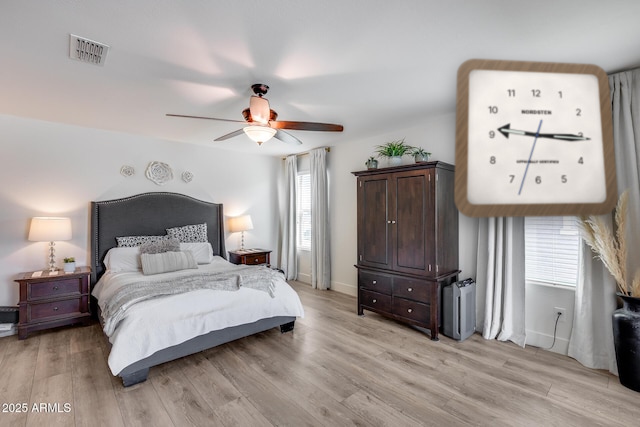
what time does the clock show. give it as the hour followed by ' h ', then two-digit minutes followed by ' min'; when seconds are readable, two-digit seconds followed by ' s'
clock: 9 h 15 min 33 s
